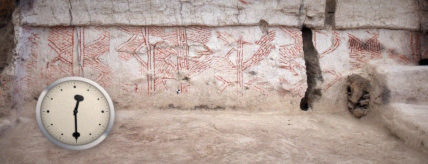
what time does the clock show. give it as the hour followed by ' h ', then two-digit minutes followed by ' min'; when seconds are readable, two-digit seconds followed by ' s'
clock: 12 h 30 min
